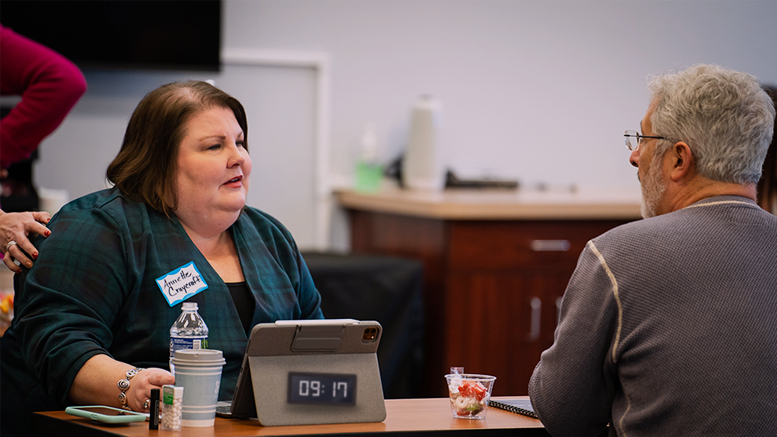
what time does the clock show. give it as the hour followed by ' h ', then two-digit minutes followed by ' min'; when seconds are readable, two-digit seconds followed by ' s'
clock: 9 h 17 min
